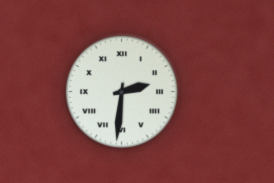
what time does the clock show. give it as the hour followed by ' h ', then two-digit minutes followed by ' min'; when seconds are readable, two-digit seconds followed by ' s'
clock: 2 h 31 min
